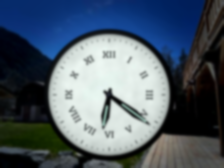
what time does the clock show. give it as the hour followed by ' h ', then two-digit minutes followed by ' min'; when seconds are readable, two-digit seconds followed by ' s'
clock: 6 h 21 min
